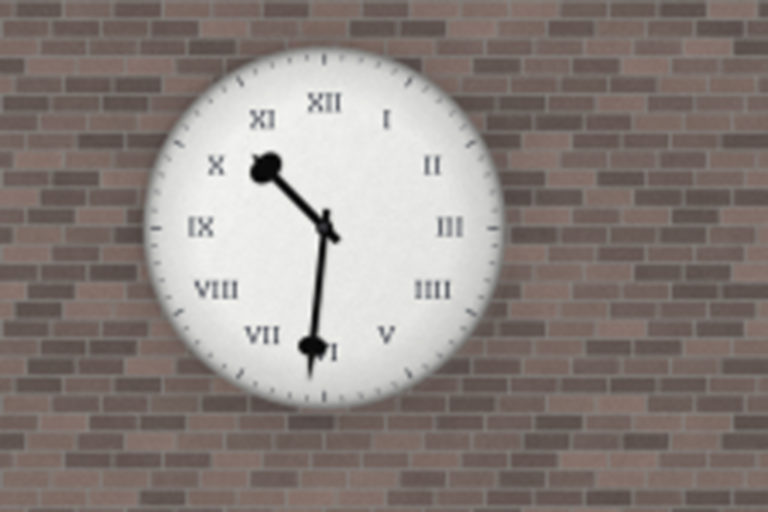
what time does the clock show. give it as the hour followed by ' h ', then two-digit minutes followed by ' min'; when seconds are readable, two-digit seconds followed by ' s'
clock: 10 h 31 min
